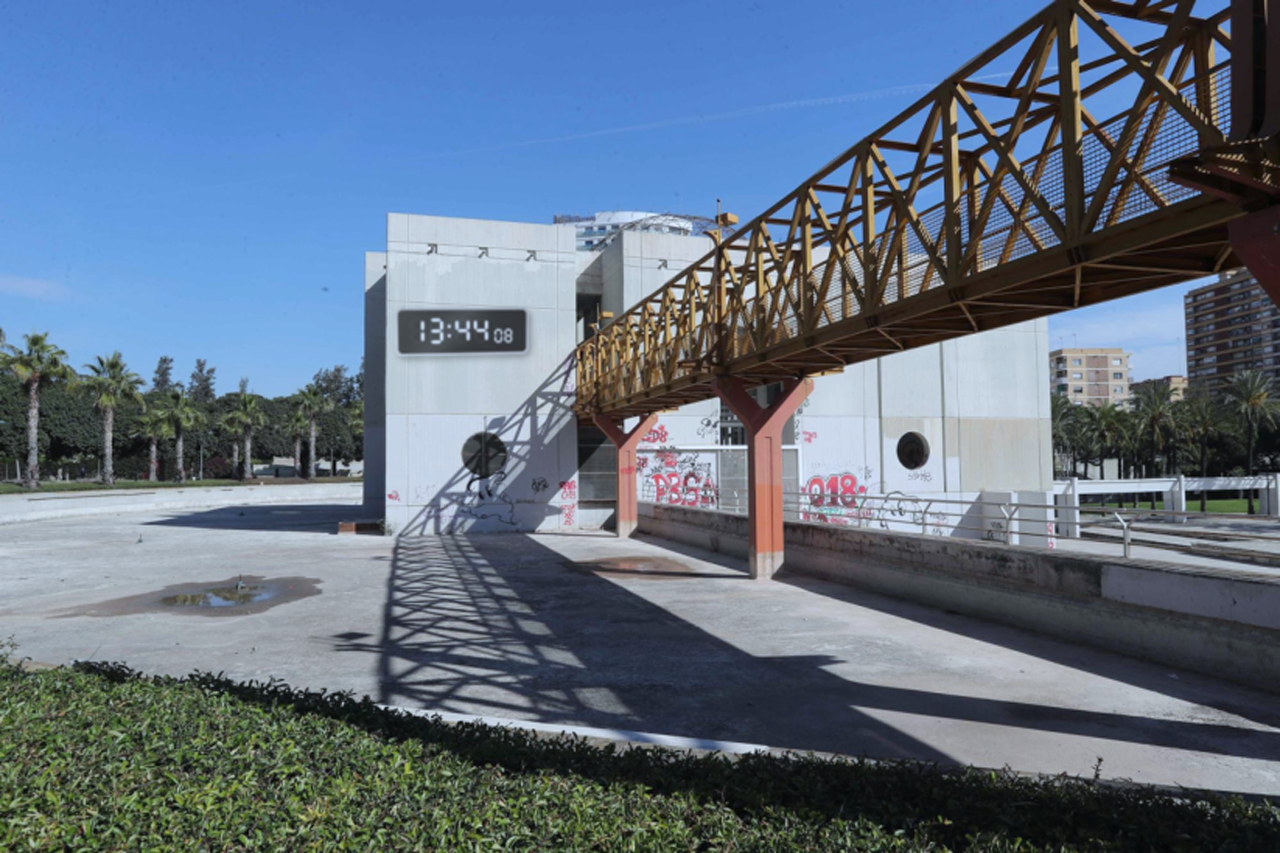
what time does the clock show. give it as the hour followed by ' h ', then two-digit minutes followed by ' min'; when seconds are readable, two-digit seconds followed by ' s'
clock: 13 h 44 min 08 s
